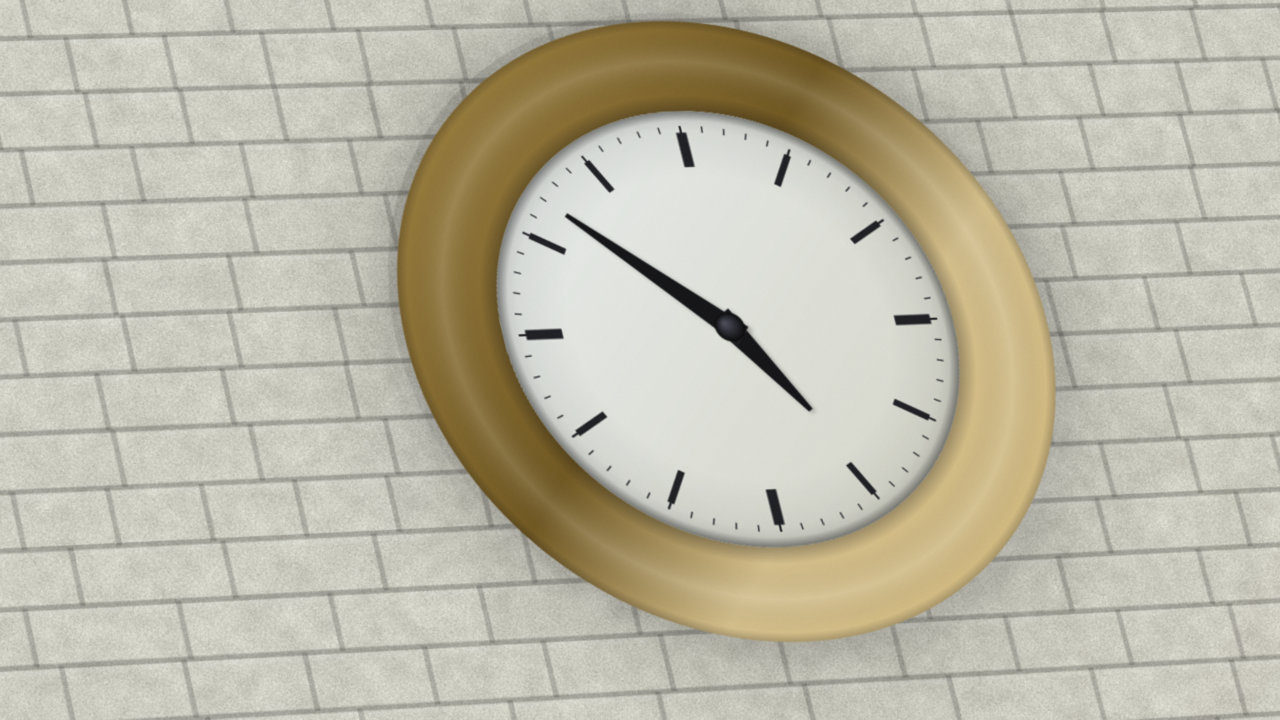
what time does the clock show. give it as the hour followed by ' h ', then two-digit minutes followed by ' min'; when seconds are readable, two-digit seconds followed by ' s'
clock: 4 h 52 min
